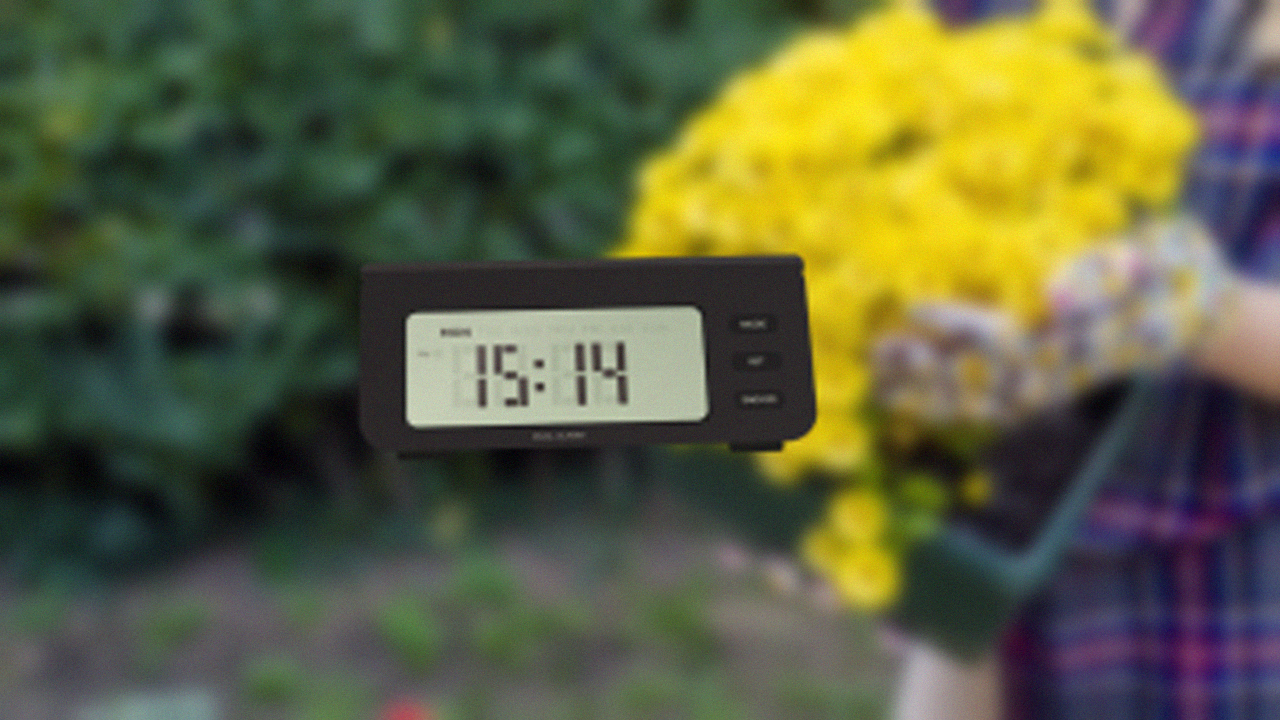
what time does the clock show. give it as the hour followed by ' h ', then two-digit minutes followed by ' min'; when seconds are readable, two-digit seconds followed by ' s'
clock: 15 h 14 min
